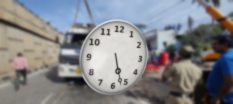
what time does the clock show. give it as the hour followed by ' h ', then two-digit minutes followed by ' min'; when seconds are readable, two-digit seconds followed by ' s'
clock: 5 h 27 min
